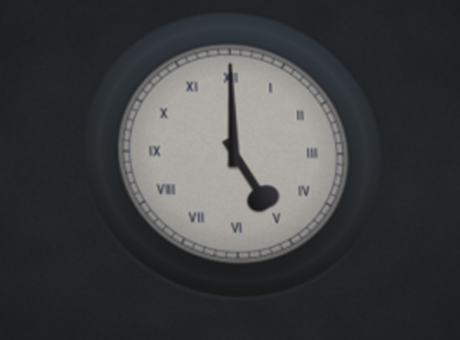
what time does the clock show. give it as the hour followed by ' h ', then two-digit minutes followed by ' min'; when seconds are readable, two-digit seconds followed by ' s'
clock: 5 h 00 min
